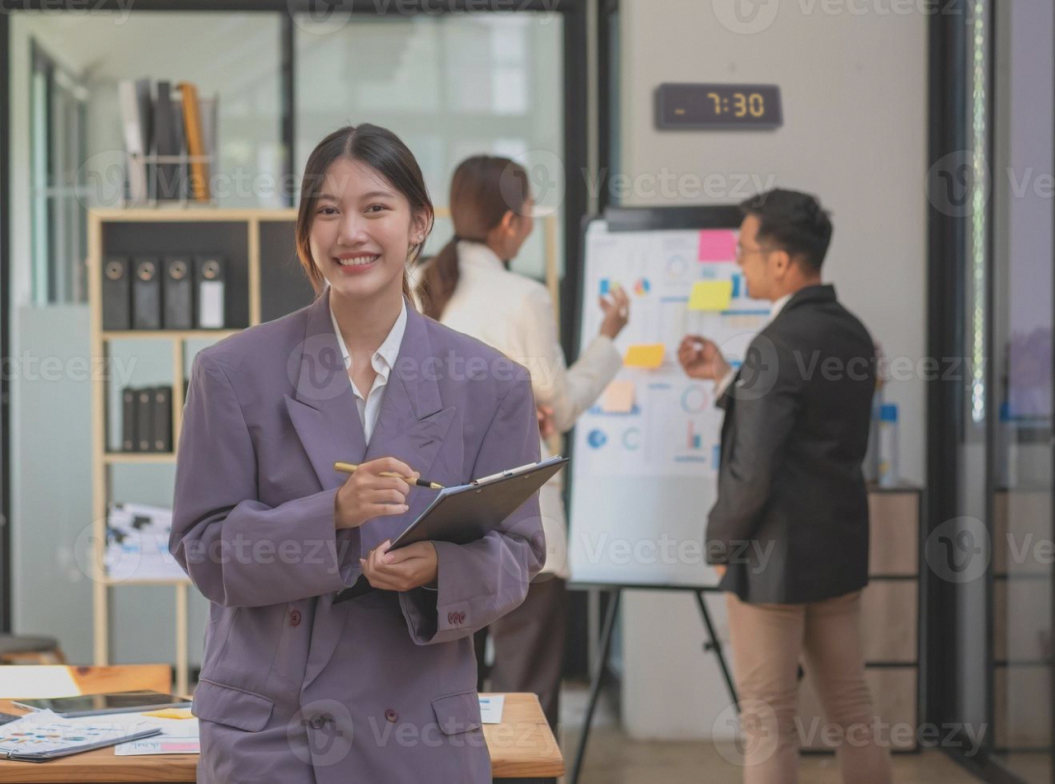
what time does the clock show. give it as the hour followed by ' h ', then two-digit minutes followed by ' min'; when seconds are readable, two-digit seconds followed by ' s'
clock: 7 h 30 min
